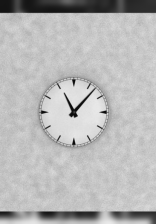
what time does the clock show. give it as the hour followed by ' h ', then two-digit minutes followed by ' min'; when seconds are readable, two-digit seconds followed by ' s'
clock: 11 h 07 min
